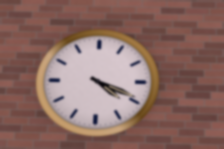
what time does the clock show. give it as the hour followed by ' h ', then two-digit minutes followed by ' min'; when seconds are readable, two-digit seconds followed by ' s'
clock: 4 h 19 min
